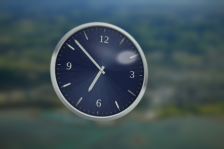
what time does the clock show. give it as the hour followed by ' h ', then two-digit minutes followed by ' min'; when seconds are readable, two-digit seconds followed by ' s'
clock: 6 h 52 min
